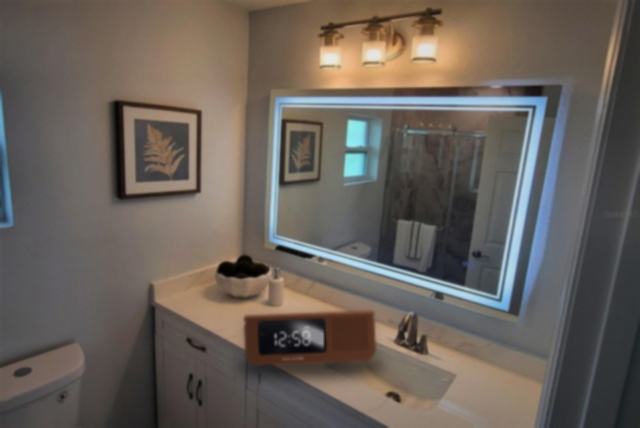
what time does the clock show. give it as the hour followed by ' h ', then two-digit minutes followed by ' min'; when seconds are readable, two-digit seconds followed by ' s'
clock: 12 h 58 min
